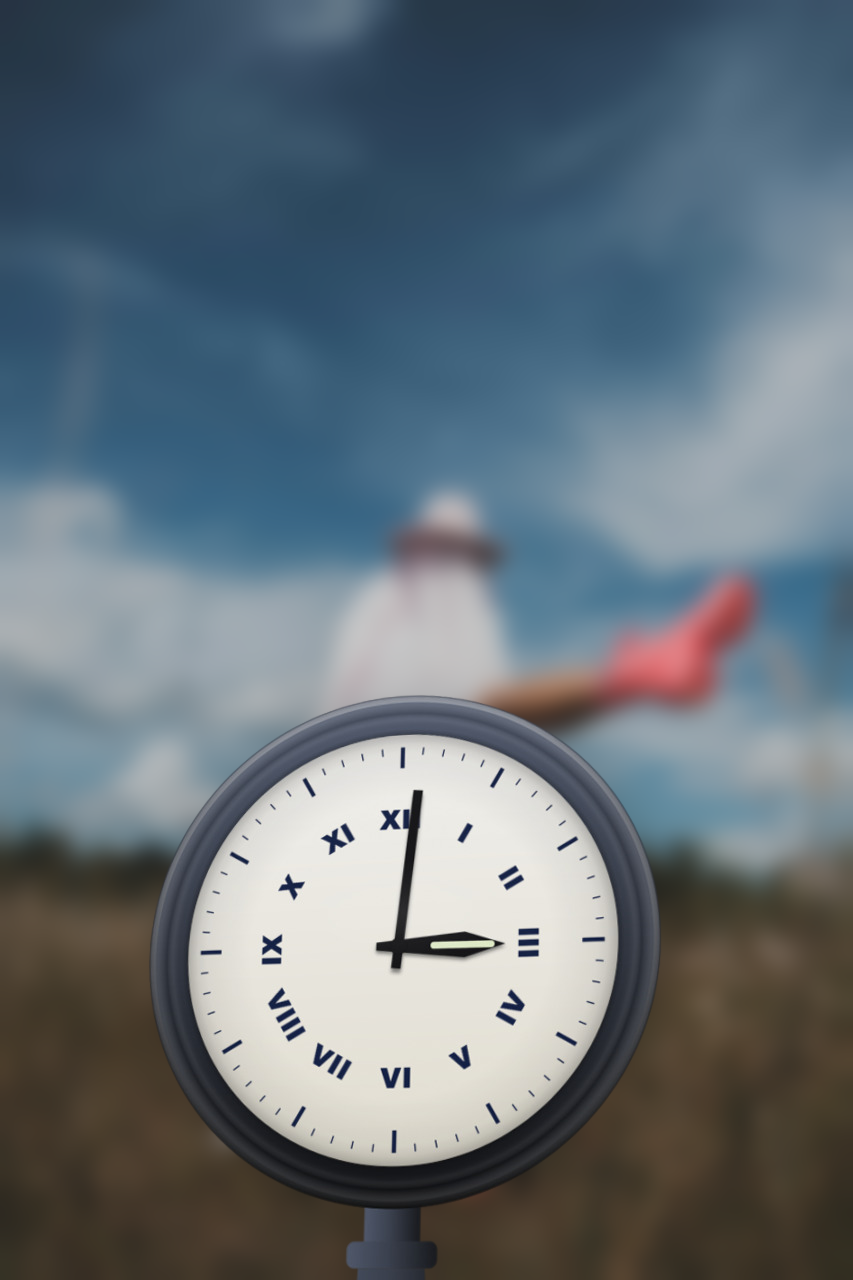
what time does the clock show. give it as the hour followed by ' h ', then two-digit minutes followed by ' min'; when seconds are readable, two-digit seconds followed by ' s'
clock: 3 h 01 min
